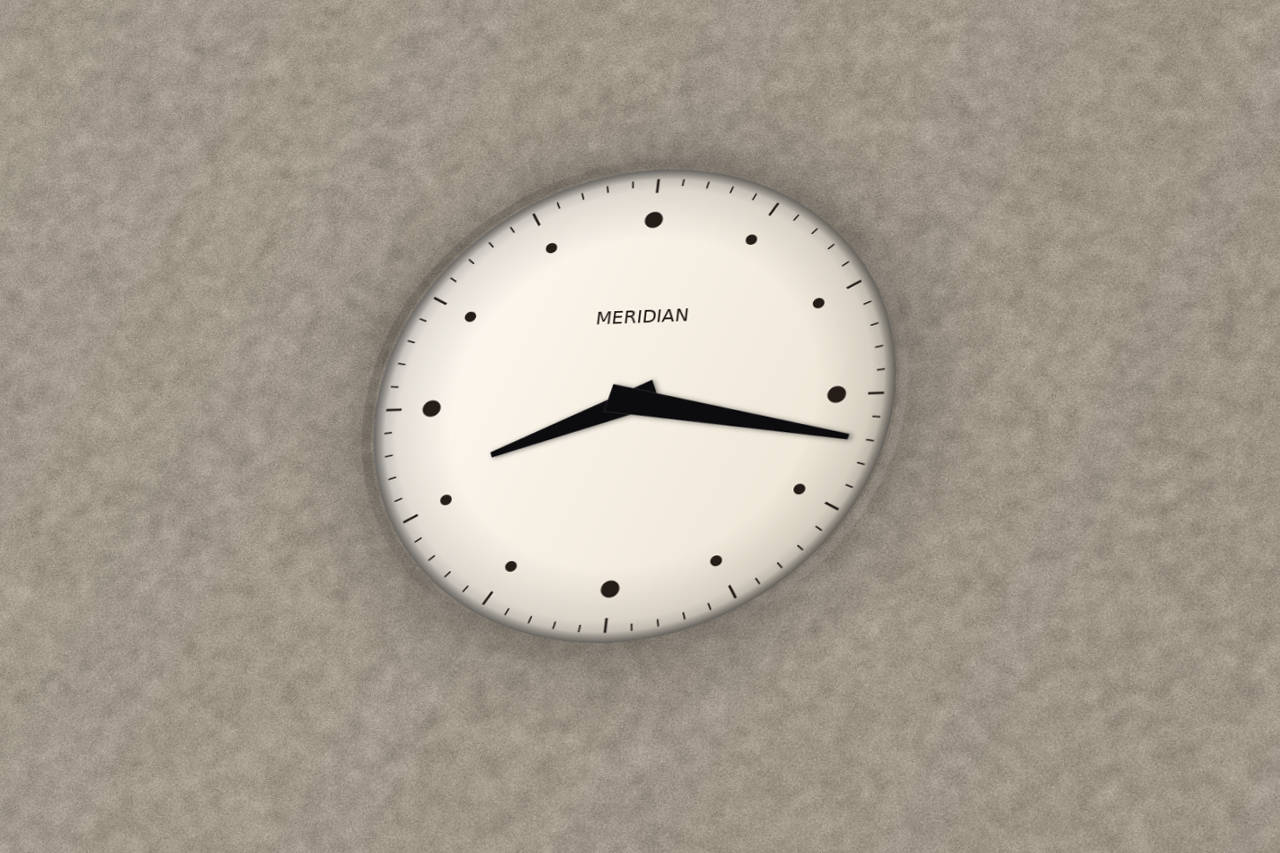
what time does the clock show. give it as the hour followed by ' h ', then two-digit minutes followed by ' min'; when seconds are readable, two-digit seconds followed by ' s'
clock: 8 h 17 min
